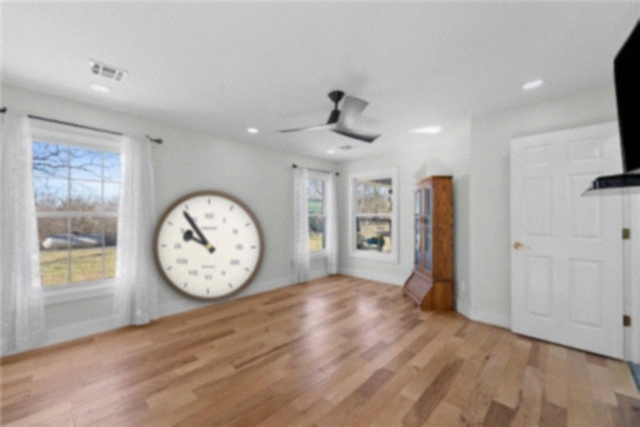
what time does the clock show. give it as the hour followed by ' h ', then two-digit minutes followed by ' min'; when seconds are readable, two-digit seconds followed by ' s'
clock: 9 h 54 min
